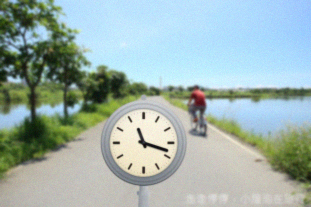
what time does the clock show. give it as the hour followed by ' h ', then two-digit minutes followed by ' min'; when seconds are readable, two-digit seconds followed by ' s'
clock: 11 h 18 min
